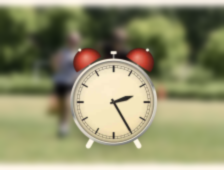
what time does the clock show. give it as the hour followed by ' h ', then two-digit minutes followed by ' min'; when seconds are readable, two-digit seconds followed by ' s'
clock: 2 h 25 min
